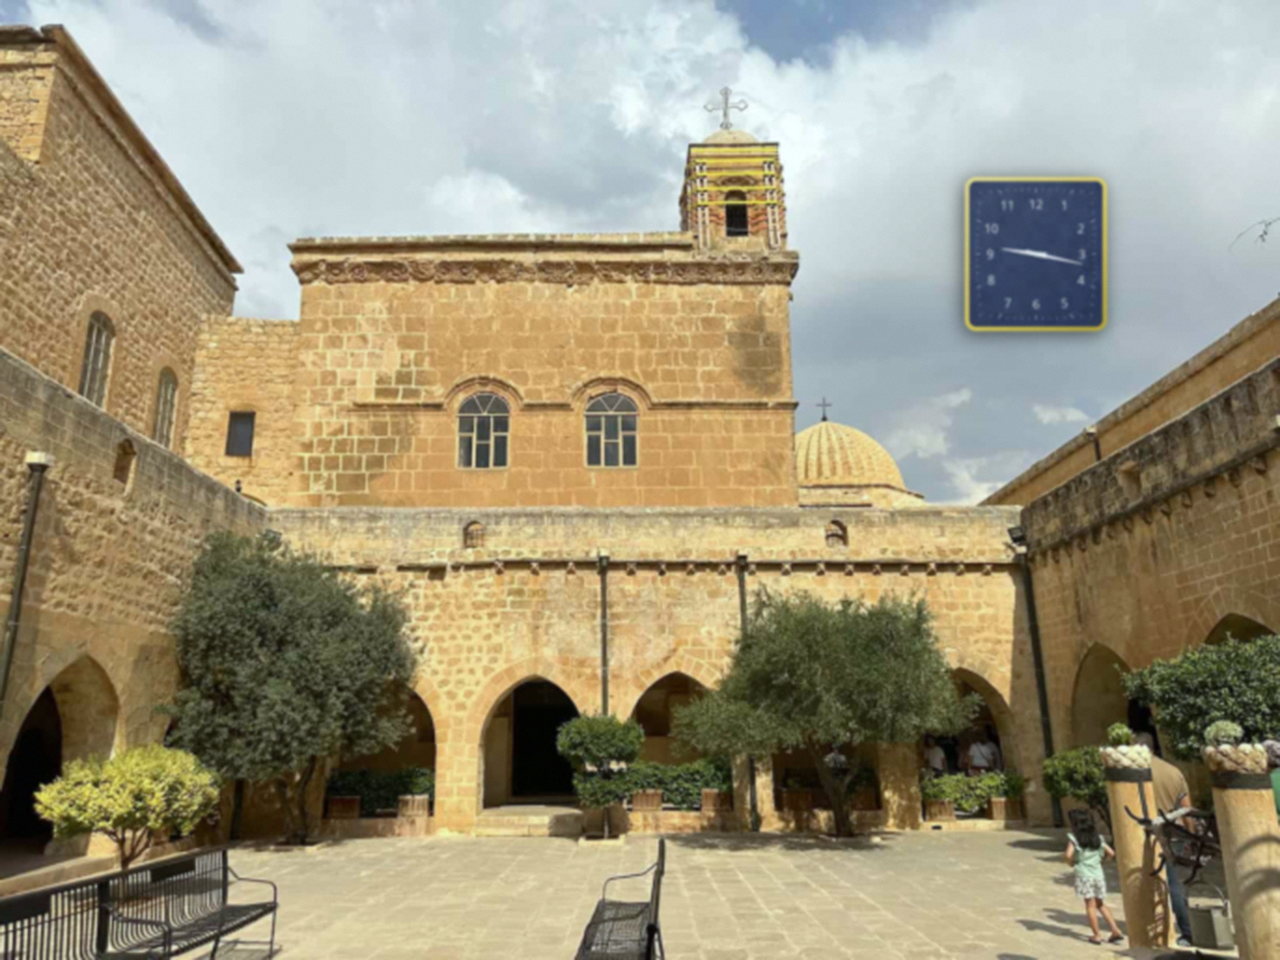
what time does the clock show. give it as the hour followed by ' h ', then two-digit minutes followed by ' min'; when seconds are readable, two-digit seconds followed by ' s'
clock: 9 h 17 min
